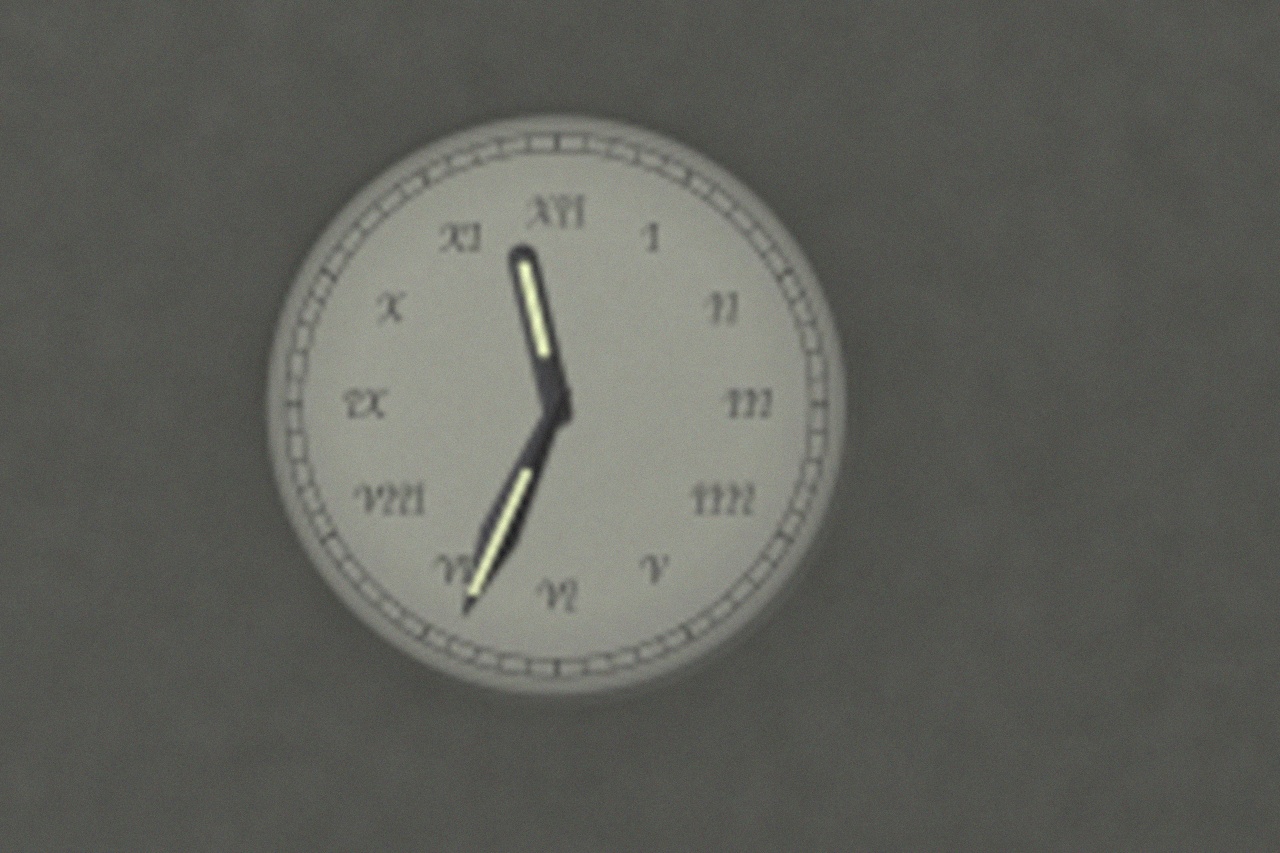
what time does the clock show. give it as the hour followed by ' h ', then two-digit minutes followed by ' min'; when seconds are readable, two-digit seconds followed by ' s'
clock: 11 h 34 min
